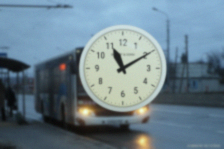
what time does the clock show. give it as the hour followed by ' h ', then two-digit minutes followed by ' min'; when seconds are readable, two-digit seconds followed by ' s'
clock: 11 h 10 min
